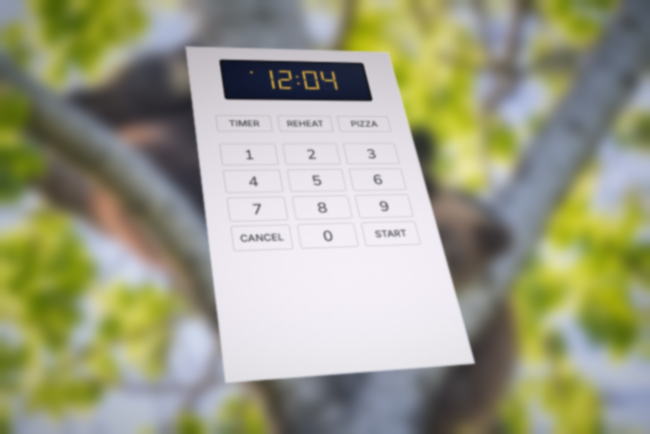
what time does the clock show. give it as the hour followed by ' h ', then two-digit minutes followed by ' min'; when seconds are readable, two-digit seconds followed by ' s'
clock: 12 h 04 min
